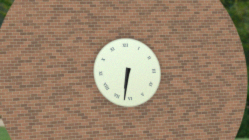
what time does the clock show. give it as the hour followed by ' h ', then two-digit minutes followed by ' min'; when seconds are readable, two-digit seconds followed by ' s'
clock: 6 h 32 min
